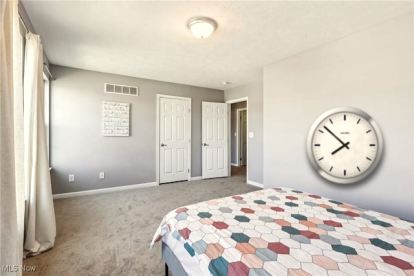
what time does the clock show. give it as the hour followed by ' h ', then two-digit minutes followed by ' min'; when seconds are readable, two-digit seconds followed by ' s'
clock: 7 h 52 min
